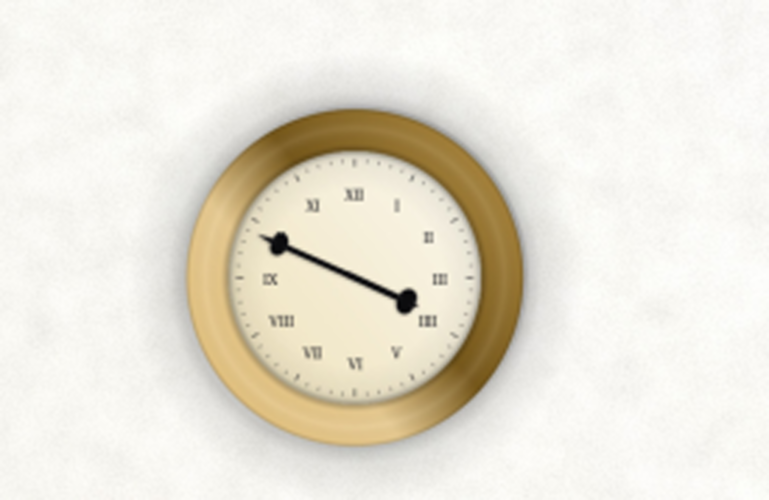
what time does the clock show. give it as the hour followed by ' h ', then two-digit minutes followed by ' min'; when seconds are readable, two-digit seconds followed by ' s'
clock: 3 h 49 min
